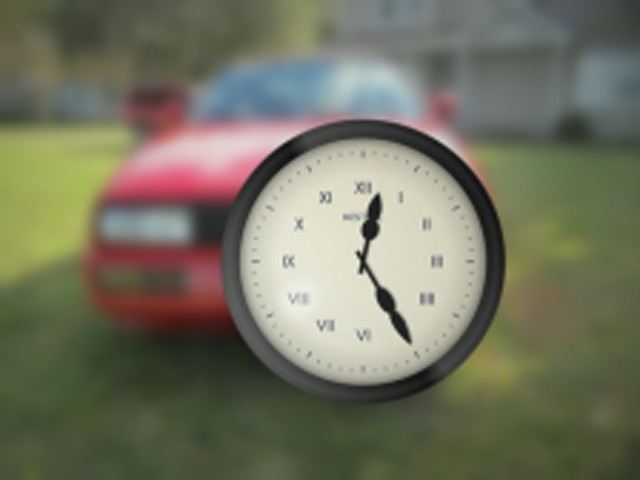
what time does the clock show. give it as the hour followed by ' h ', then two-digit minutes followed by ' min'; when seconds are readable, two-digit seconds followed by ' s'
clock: 12 h 25 min
